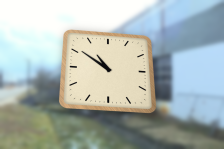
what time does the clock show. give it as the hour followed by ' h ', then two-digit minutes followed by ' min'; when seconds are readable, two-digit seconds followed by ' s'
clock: 10 h 51 min
